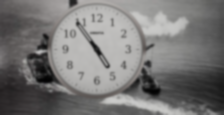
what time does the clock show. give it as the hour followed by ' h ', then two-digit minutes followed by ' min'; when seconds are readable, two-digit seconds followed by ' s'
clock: 4 h 54 min
